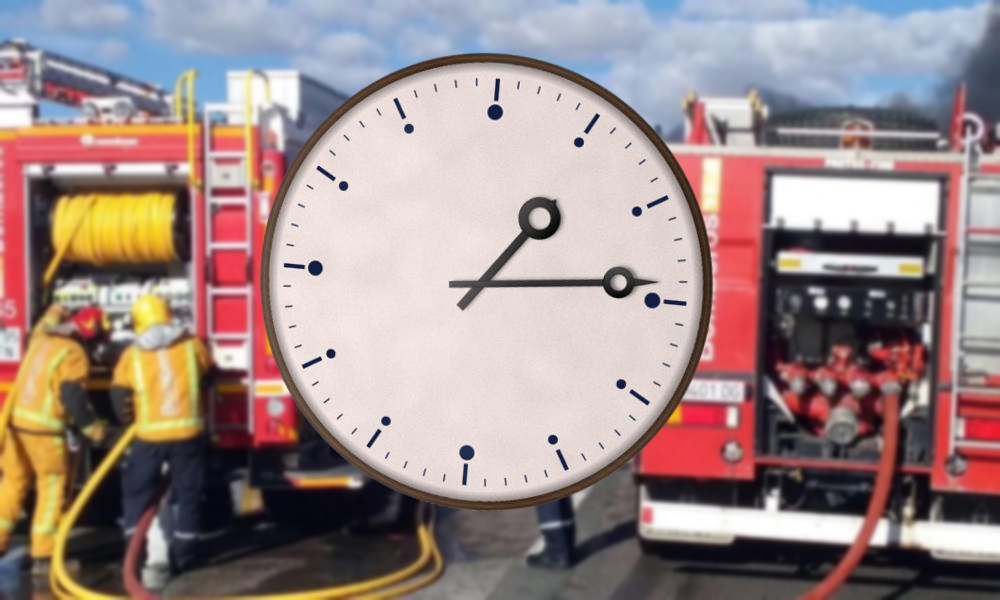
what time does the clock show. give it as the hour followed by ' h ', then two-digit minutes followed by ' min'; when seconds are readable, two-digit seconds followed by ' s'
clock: 1 h 14 min
